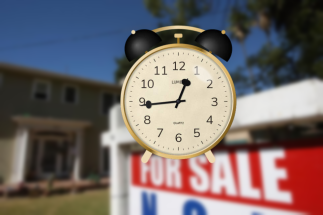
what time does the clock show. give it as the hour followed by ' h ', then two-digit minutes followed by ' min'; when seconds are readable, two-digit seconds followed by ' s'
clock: 12 h 44 min
